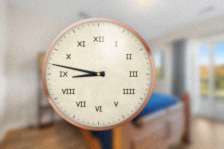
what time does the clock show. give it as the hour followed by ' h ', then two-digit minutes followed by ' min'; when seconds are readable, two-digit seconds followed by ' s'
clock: 8 h 47 min
